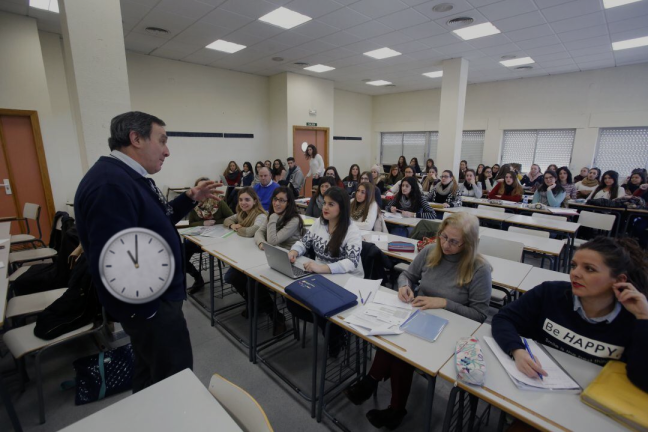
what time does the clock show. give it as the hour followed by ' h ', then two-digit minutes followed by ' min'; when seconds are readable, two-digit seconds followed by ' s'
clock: 11 h 00 min
